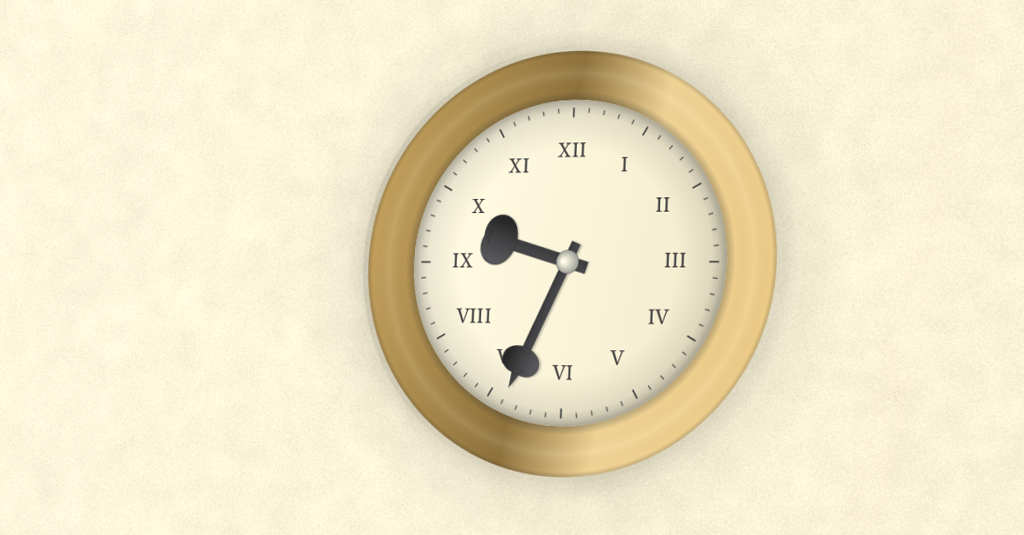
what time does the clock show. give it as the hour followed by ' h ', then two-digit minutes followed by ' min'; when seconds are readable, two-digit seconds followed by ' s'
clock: 9 h 34 min
